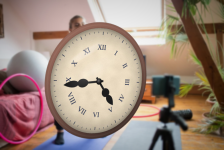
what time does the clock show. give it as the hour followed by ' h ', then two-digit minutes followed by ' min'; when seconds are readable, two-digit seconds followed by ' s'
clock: 4 h 44 min
